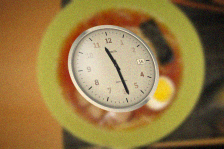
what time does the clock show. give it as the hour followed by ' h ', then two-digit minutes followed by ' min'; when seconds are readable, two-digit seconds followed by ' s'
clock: 11 h 29 min
